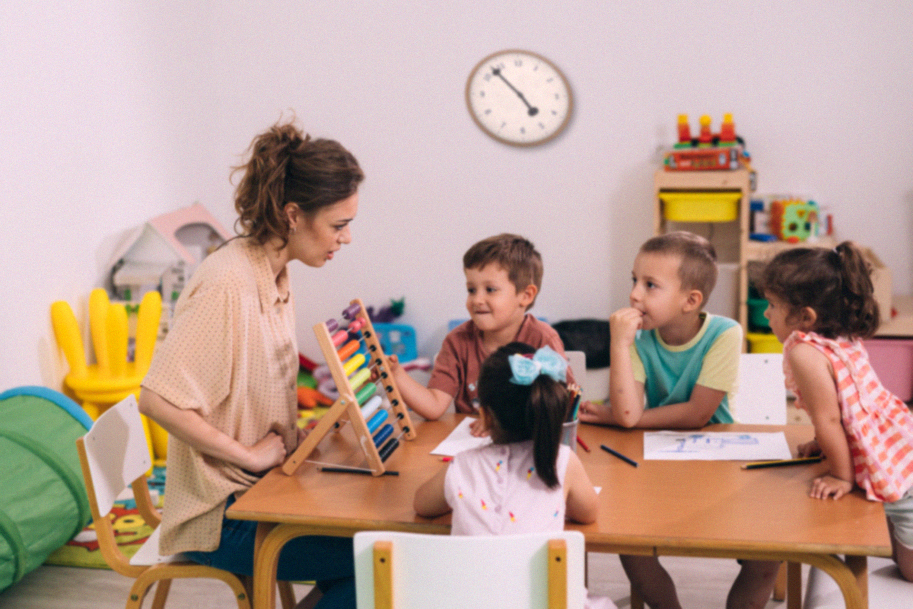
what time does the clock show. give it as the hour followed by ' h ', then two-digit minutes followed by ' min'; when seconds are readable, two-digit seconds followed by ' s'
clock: 4 h 53 min
